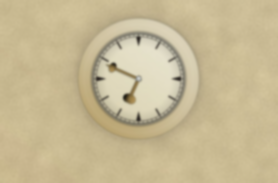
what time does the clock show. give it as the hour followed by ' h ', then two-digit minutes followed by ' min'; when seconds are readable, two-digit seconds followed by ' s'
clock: 6 h 49 min
